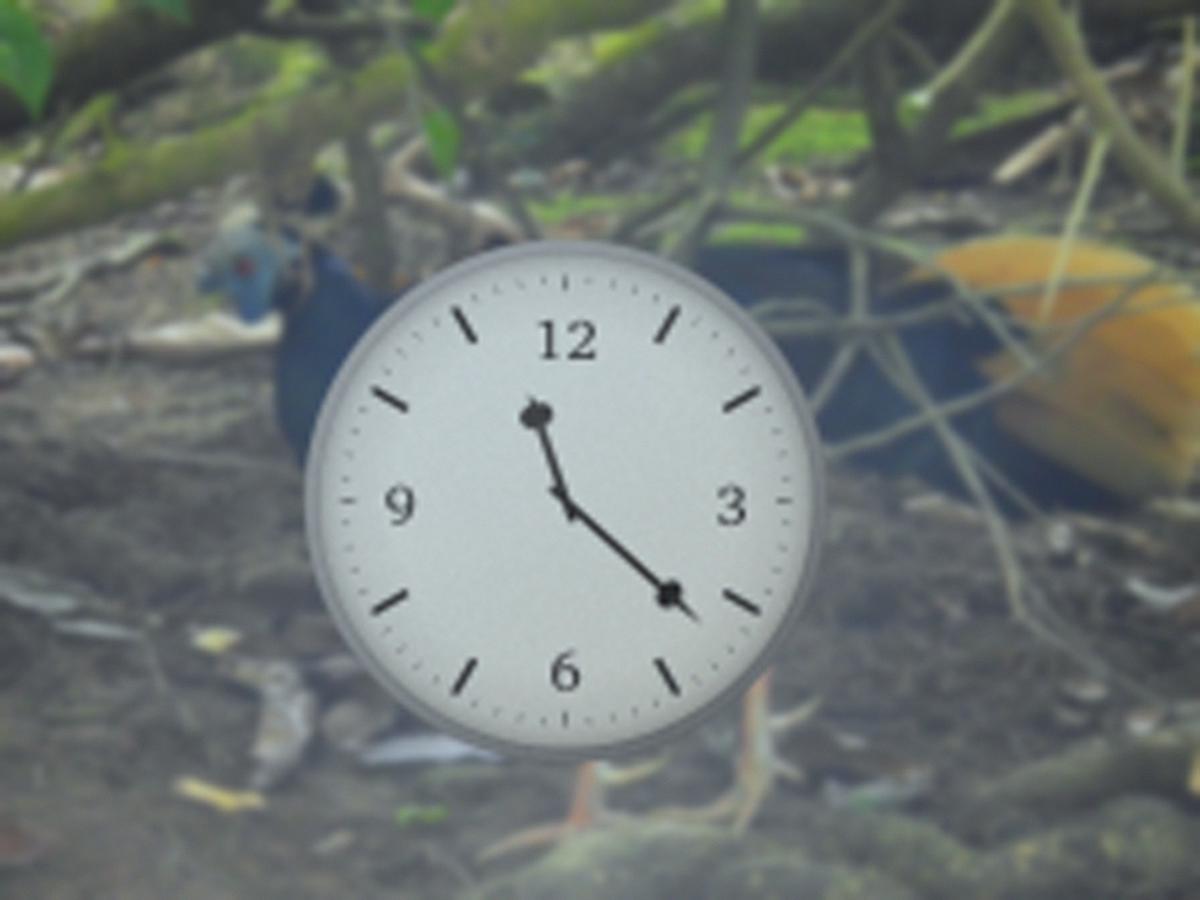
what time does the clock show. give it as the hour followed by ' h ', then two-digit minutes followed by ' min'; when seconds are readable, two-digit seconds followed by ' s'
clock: 11 h 22 min
